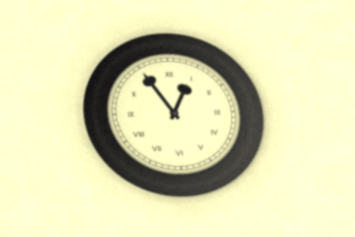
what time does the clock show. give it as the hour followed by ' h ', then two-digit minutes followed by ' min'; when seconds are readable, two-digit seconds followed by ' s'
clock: 12 h 55 min
